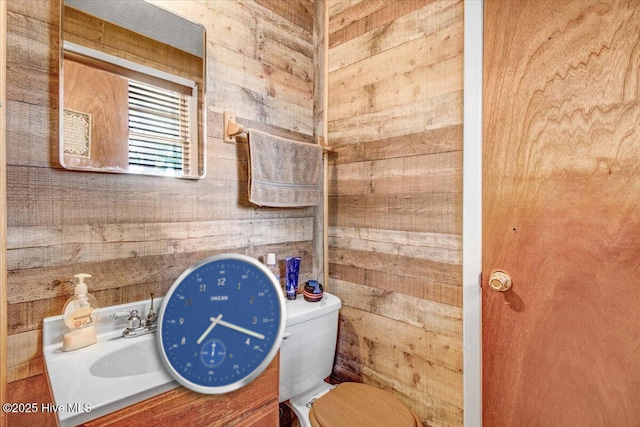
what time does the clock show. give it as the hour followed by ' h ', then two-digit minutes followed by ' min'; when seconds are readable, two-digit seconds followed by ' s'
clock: 7 h 18 min
